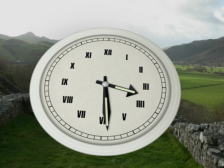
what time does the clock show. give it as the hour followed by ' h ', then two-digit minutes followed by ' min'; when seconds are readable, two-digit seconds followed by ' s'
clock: 3 h 29 min
